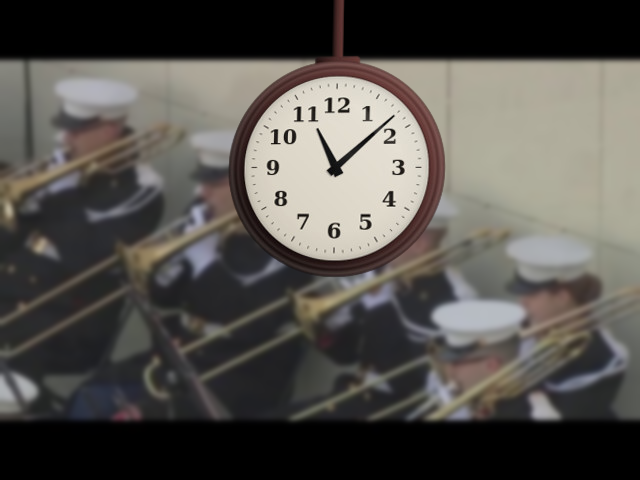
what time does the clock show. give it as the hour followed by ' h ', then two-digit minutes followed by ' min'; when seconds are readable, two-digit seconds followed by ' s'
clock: 11 h 08 min
